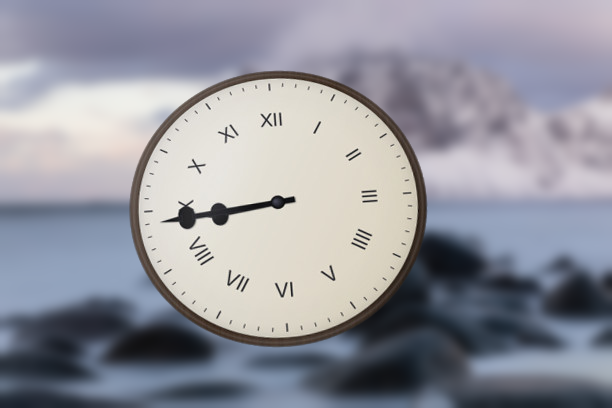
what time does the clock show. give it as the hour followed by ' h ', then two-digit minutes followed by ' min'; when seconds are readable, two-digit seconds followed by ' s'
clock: 8 h 44 min
